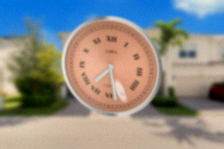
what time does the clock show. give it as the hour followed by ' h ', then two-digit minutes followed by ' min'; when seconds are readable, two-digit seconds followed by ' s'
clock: 7 h 28 min
